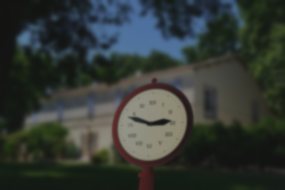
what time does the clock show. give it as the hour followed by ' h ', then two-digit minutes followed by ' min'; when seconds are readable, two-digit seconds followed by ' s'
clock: 2 h 48 min
